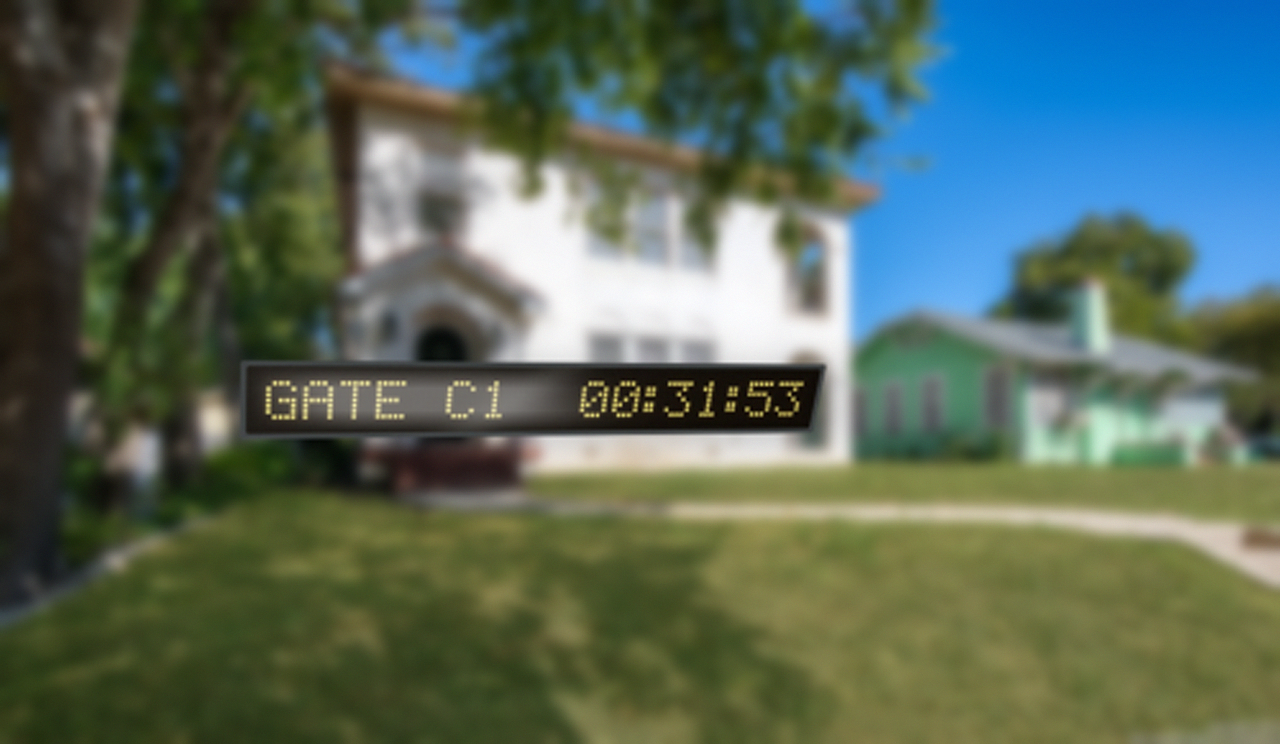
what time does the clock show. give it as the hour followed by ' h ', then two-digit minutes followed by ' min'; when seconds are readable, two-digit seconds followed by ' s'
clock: 0 h 31 min 53 s
